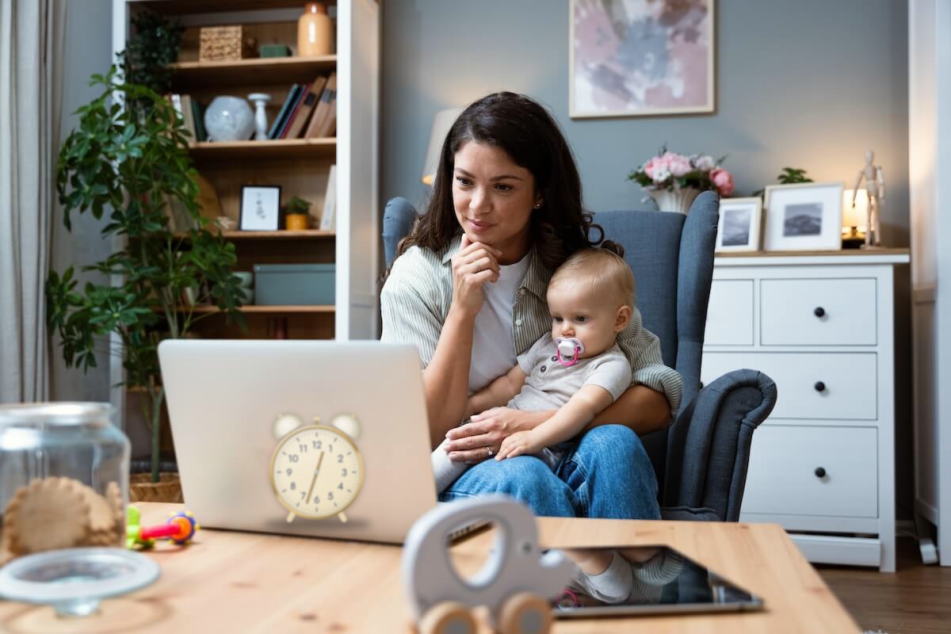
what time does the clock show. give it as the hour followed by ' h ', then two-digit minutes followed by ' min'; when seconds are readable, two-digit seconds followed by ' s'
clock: 12 h 33 min
